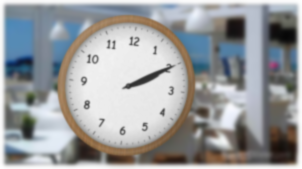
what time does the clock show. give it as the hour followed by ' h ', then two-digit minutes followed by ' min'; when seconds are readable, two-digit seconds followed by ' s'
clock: 2 h 10 min
